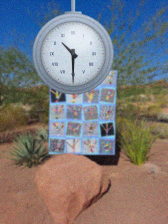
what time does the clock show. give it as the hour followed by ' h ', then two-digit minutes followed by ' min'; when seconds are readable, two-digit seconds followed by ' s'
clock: 10 h 30 min
